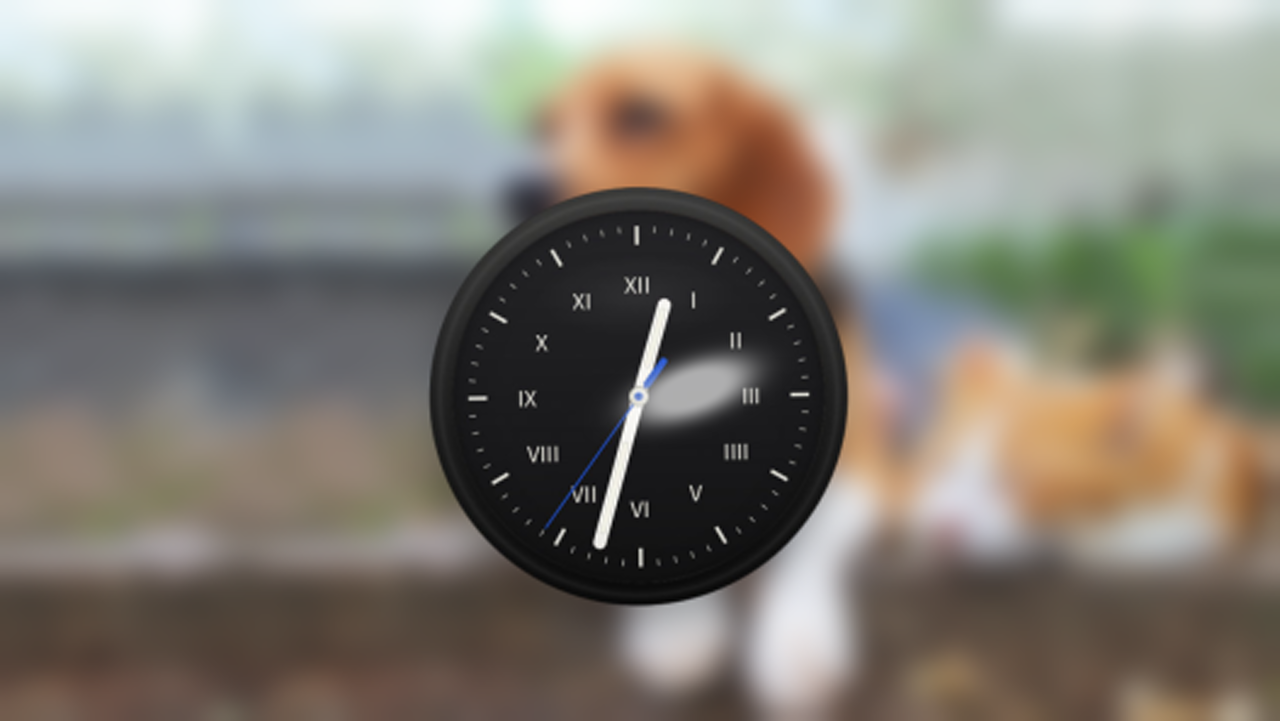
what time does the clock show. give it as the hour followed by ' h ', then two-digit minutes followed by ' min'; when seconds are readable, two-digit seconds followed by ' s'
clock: 12 h 32 min 36 s
